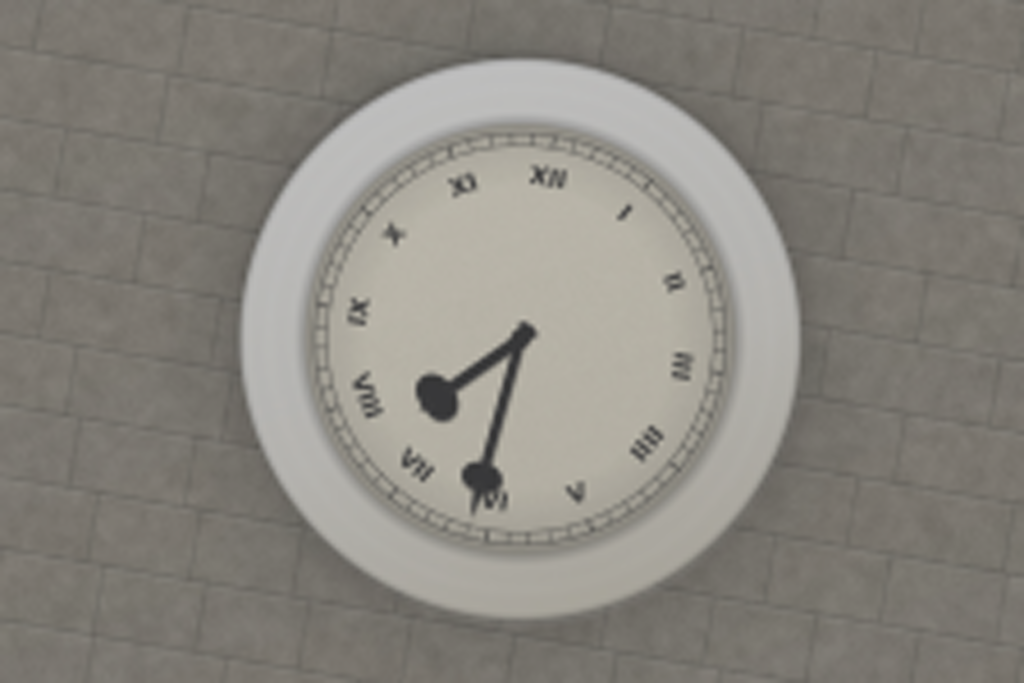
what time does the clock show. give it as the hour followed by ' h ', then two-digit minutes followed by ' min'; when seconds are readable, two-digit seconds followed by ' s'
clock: 7 h 31 min
